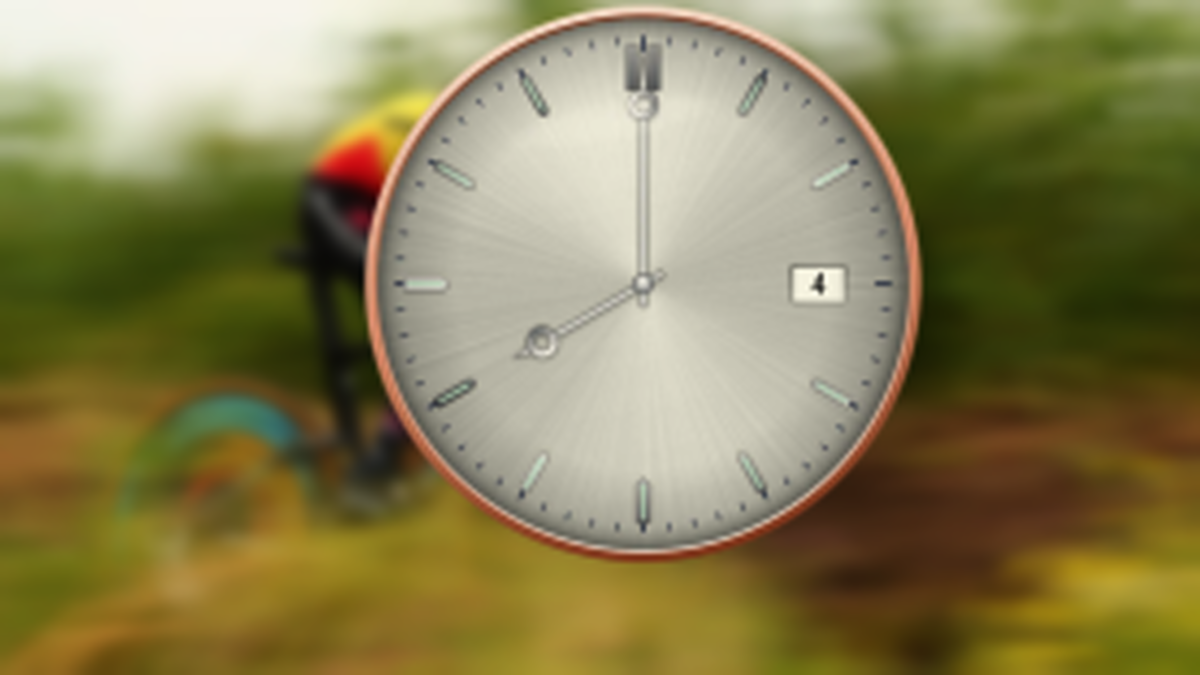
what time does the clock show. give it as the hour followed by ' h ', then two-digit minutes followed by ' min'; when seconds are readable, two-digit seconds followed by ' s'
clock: 8 h 00 min
